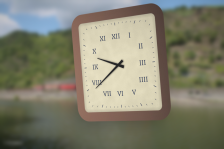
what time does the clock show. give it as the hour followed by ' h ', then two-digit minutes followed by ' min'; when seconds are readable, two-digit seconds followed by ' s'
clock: 9 h 39 min
